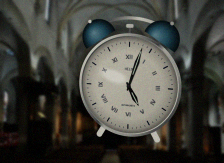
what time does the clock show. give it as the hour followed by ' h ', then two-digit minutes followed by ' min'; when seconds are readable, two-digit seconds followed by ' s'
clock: 5 h 03 min
